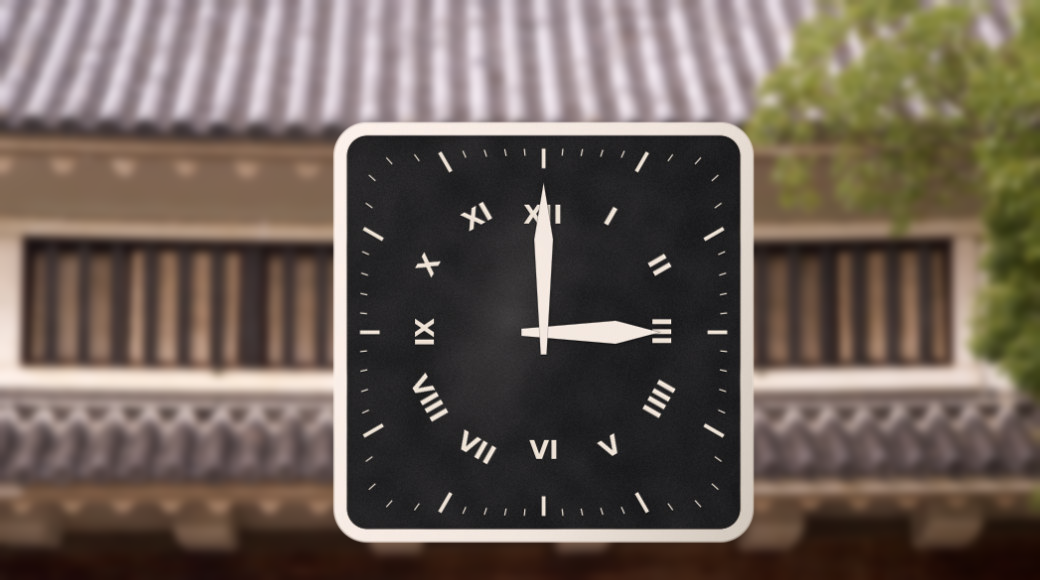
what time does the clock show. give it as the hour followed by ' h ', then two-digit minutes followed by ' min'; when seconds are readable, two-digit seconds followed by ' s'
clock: 3 h 00 min
